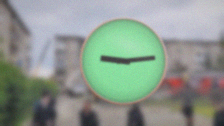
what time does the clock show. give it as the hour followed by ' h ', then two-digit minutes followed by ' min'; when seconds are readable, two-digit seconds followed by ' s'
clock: 9 h 14 min
